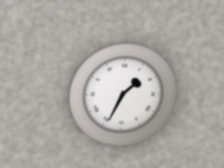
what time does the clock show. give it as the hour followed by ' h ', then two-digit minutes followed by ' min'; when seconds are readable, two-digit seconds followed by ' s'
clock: 1 h 34 min
